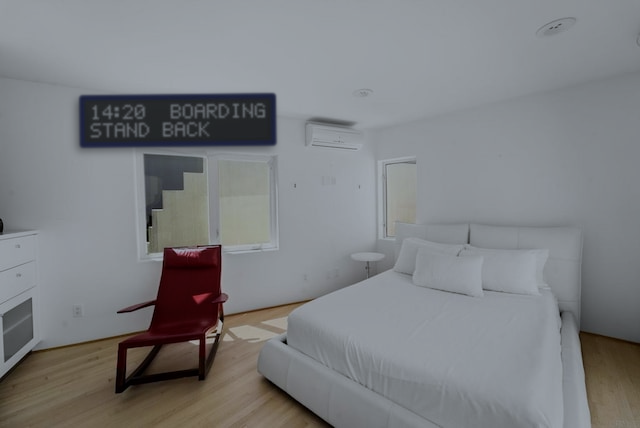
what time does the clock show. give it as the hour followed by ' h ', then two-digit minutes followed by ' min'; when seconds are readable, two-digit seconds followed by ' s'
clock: 14 h 20 min
